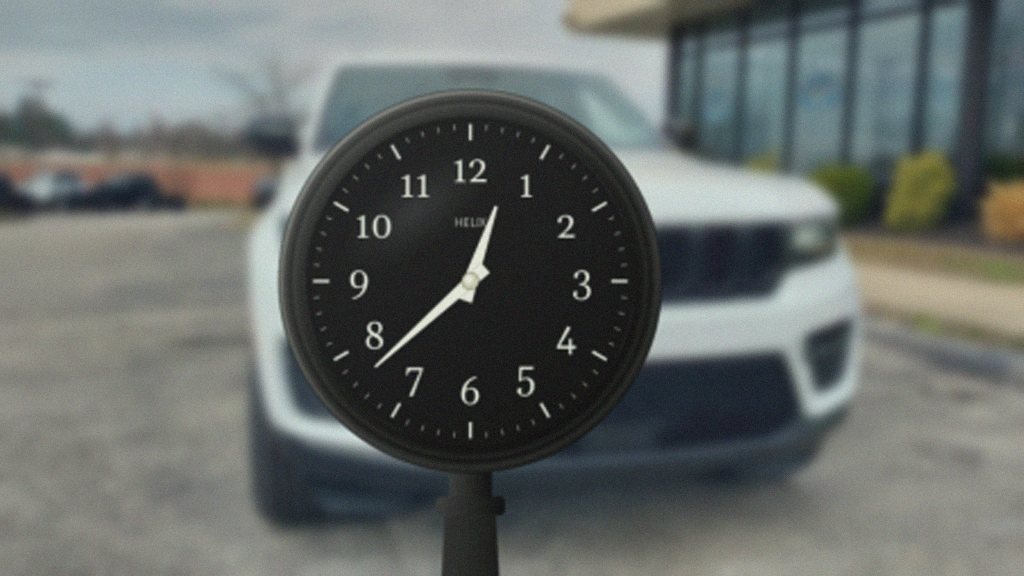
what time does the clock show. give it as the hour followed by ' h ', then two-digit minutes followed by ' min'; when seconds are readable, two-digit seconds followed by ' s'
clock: 12 h 38 min
